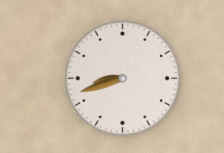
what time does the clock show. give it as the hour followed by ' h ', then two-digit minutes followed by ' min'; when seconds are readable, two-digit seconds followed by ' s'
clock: 8 h 42 min
